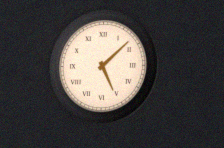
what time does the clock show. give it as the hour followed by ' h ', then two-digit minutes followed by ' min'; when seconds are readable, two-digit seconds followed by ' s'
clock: 5 h 08 min
